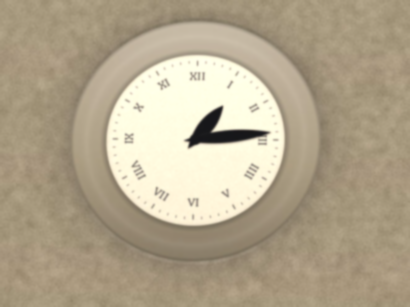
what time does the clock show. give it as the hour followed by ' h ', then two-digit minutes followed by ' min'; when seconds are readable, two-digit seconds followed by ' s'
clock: 1 h 14 min
